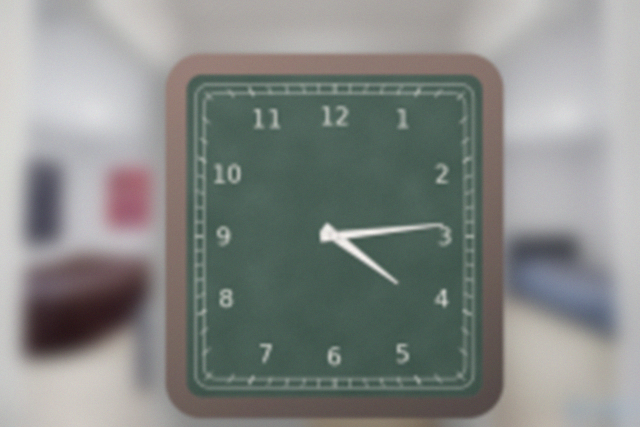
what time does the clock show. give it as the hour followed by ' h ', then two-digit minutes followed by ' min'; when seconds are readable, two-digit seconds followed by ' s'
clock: 4 h 14 min
